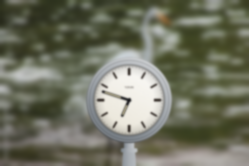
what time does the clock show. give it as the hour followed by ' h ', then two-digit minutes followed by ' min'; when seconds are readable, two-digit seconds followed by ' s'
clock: 6 h 48 min
